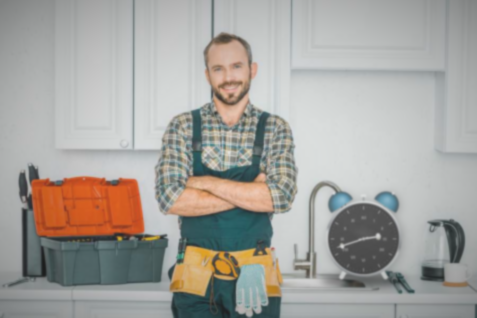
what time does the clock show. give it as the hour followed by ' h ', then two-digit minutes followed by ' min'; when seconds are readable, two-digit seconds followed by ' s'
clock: 2 h 42 min
